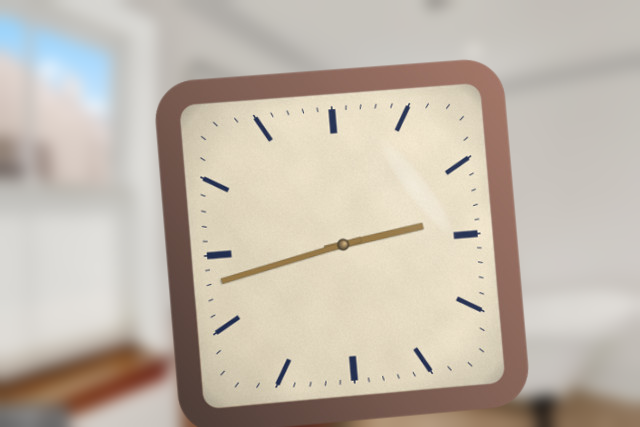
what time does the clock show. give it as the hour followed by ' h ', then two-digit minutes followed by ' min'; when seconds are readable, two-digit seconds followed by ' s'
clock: 2 h 43 min
